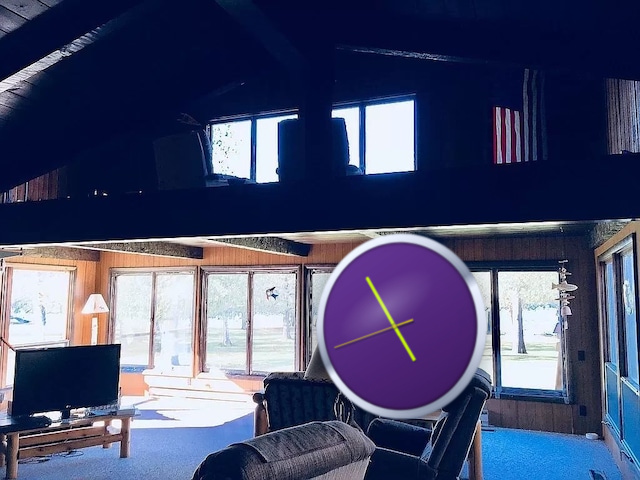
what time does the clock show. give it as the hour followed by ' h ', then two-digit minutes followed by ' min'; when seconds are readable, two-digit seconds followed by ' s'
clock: 4 h 54 min 42 s
